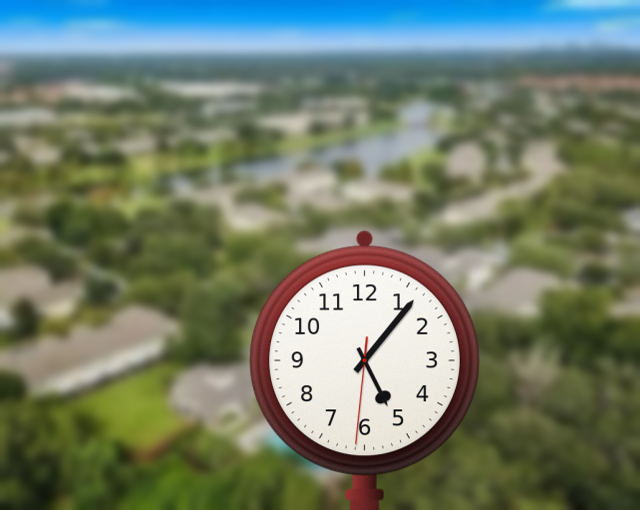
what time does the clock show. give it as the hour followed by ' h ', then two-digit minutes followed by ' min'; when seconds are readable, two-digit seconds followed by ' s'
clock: 5 h 06 min 31 s
